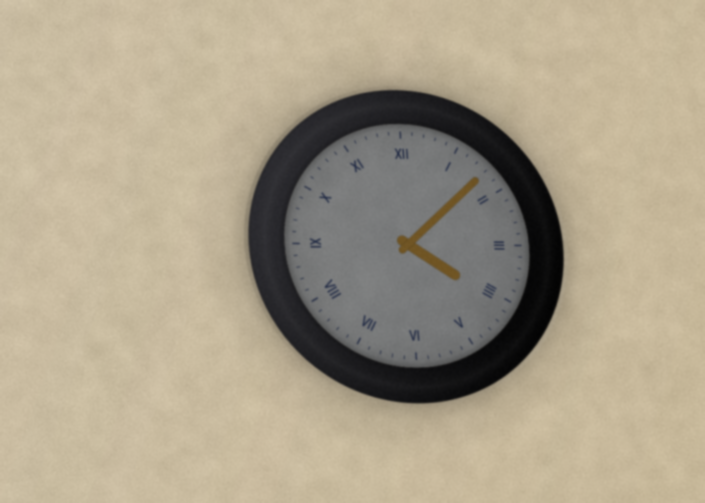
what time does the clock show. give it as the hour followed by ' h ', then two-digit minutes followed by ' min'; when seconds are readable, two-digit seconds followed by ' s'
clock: 4 h 08 min
